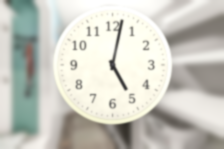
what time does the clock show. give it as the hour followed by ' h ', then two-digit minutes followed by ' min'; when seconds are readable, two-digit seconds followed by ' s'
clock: 5 h 02 min
